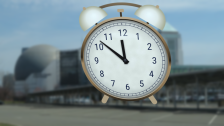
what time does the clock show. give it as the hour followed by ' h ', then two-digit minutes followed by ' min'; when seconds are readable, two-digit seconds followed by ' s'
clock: 11 h 52 min
